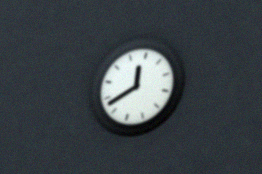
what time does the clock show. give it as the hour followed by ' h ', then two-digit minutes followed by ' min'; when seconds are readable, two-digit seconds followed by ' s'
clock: 11 h 38 min
